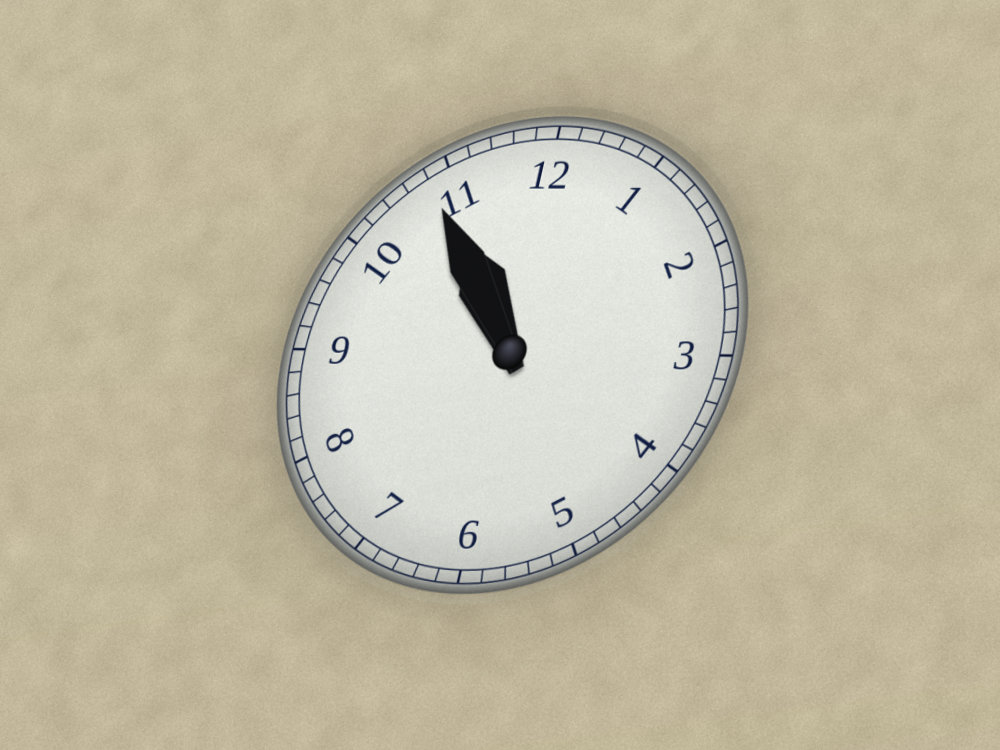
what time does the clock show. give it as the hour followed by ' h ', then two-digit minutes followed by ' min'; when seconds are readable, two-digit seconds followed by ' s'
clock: 10 h 54 min
